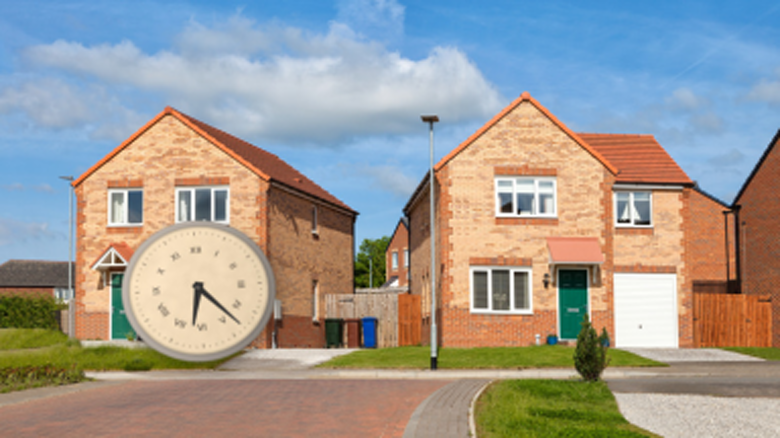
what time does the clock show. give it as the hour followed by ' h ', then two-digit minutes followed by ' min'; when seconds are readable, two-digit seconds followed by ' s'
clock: 6 h 23 min
